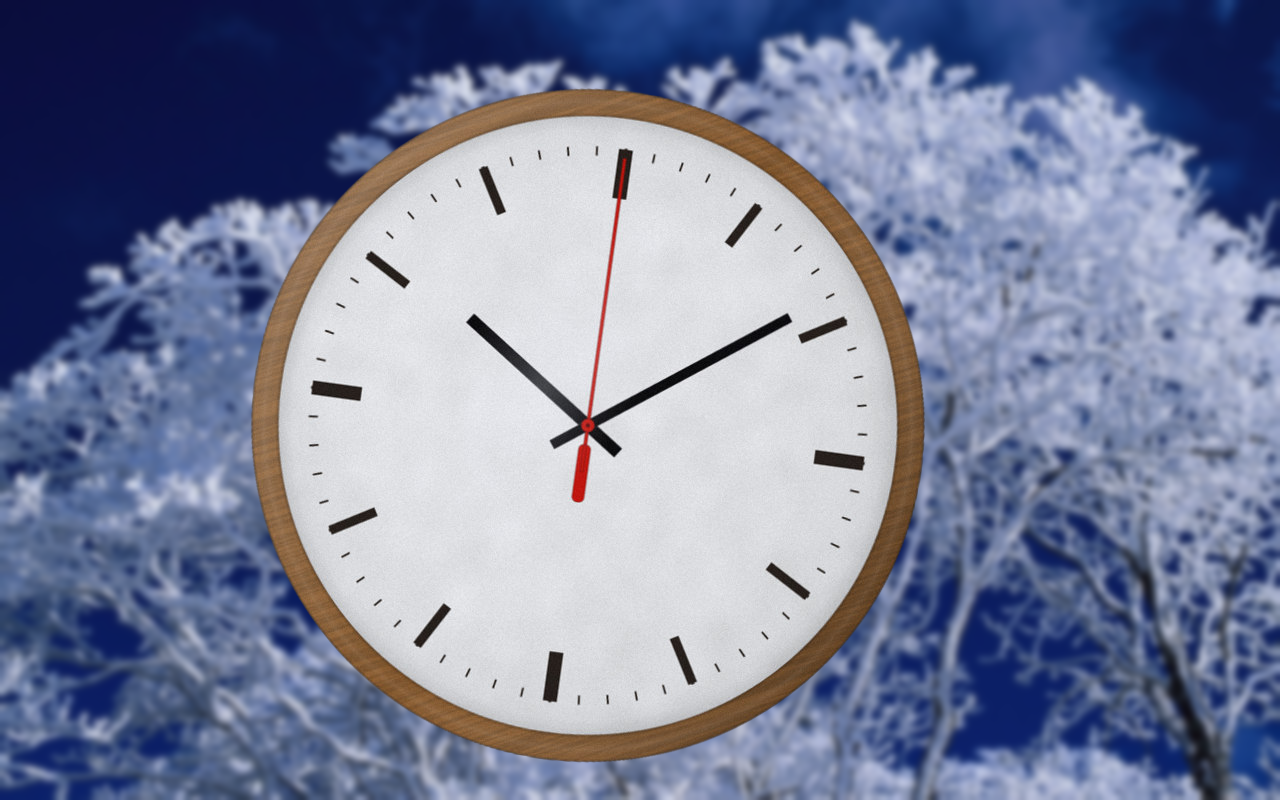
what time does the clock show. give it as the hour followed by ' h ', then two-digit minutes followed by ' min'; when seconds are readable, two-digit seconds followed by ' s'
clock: 10 h 09 min 00 s
